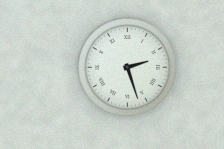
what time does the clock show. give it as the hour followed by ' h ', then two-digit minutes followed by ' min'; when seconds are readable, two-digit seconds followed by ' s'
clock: 2 h 27 min
